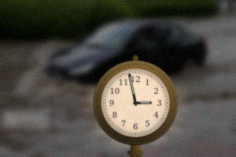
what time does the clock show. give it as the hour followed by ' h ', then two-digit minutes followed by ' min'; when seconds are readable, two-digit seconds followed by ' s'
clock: 2 h 58 min
